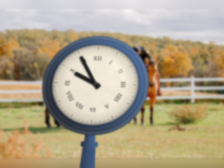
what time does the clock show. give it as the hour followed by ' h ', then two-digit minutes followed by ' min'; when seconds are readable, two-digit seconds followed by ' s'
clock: 9 h 55 min
